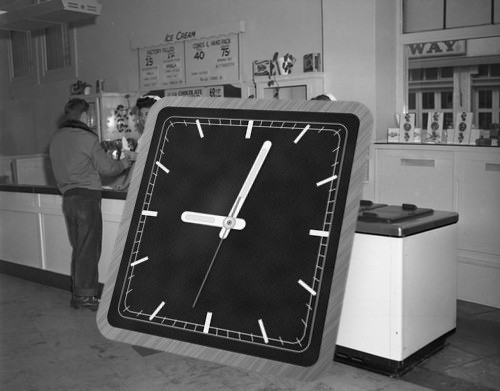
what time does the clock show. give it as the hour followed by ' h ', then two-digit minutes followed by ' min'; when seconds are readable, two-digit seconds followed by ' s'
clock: 9 h 02 min 32 s
